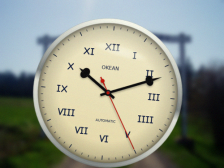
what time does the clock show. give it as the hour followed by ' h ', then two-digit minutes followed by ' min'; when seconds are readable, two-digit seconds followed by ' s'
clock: 10 h 11 min 25 s
